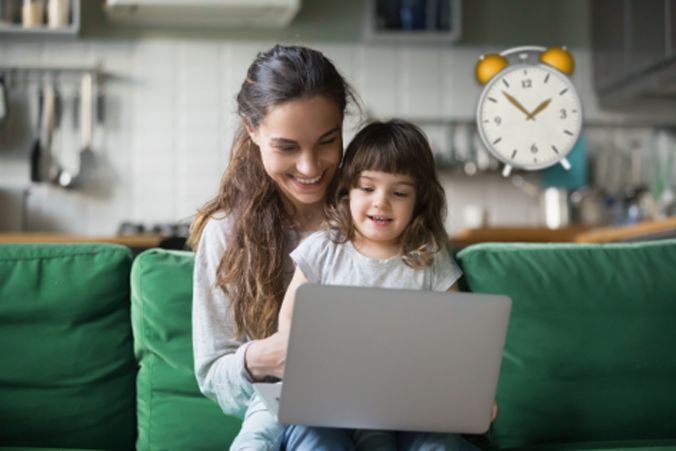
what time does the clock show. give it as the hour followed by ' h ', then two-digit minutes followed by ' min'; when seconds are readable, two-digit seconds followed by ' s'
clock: 1 h 53 min
